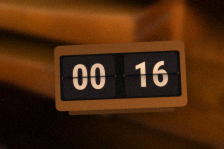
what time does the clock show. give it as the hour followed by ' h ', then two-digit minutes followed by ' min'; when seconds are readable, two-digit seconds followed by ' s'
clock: 0 h 16 min
